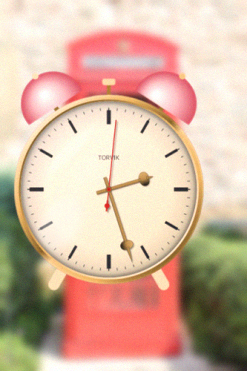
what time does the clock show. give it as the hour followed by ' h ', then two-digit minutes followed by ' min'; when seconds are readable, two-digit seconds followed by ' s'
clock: 2 h 27 min 01 s
